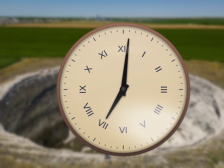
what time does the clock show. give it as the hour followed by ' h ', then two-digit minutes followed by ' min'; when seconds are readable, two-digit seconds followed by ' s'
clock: 7 h 01 min
